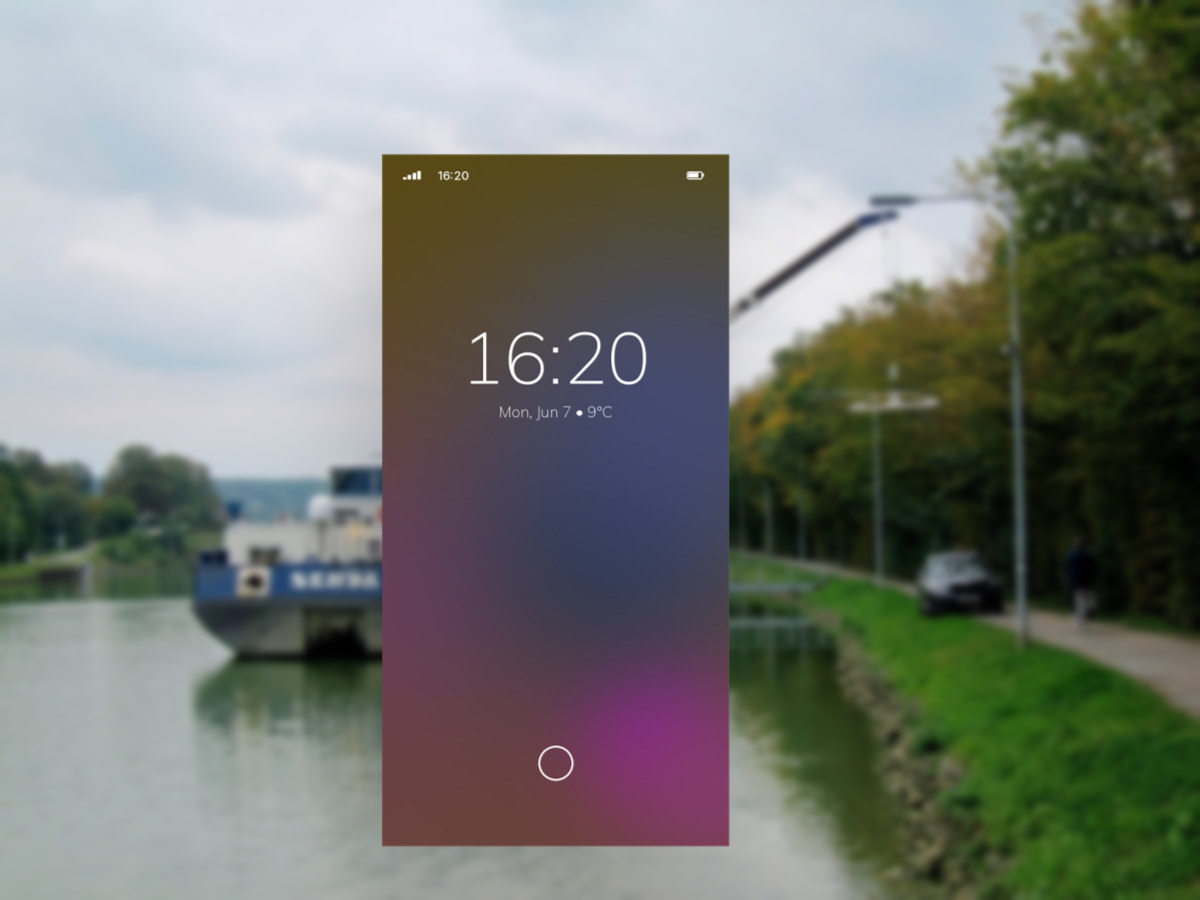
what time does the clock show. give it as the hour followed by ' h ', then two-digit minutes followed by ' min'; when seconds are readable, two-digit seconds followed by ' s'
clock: 16 h 20 min
